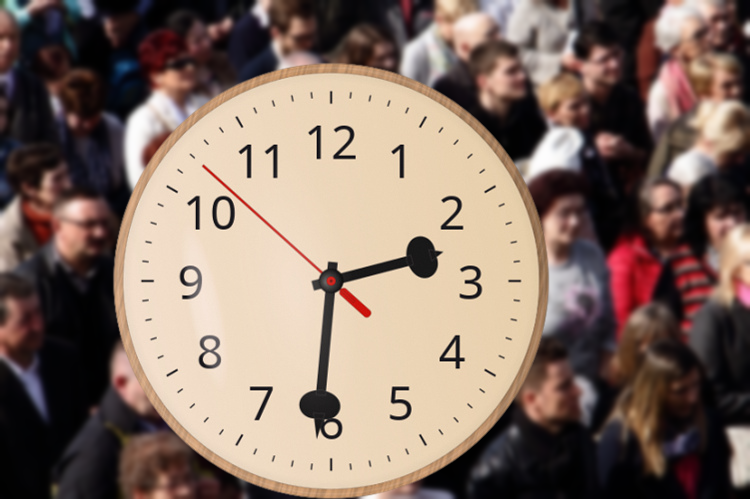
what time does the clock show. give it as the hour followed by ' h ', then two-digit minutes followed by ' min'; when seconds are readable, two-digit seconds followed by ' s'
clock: 2 h 30 min 52 s
